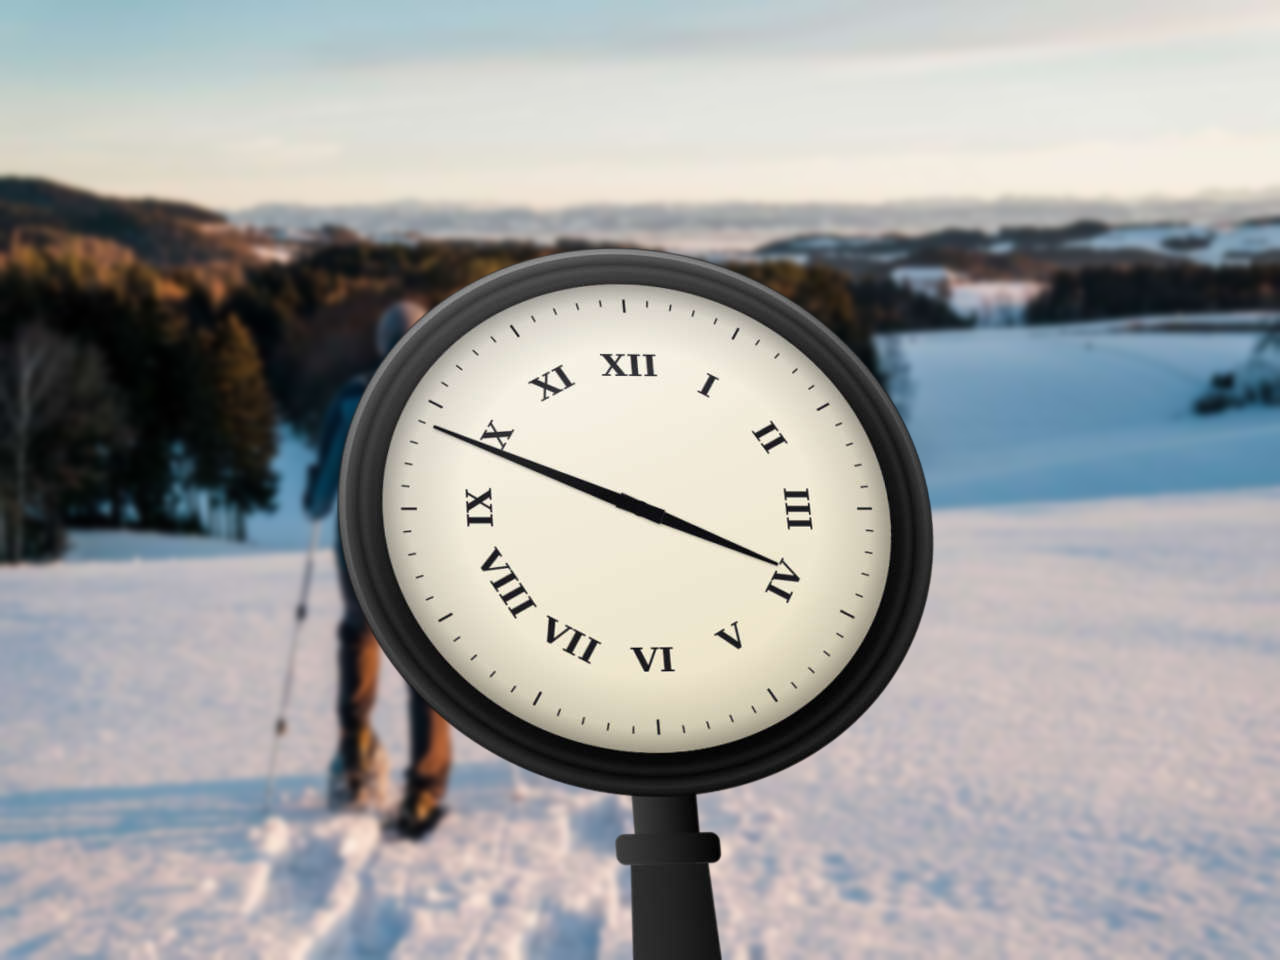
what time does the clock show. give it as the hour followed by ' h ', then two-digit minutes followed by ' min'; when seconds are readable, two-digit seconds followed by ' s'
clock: 3 h 49 min
